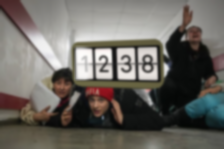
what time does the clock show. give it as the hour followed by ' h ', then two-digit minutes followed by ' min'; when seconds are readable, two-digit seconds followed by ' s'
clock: 12 h 38 min
